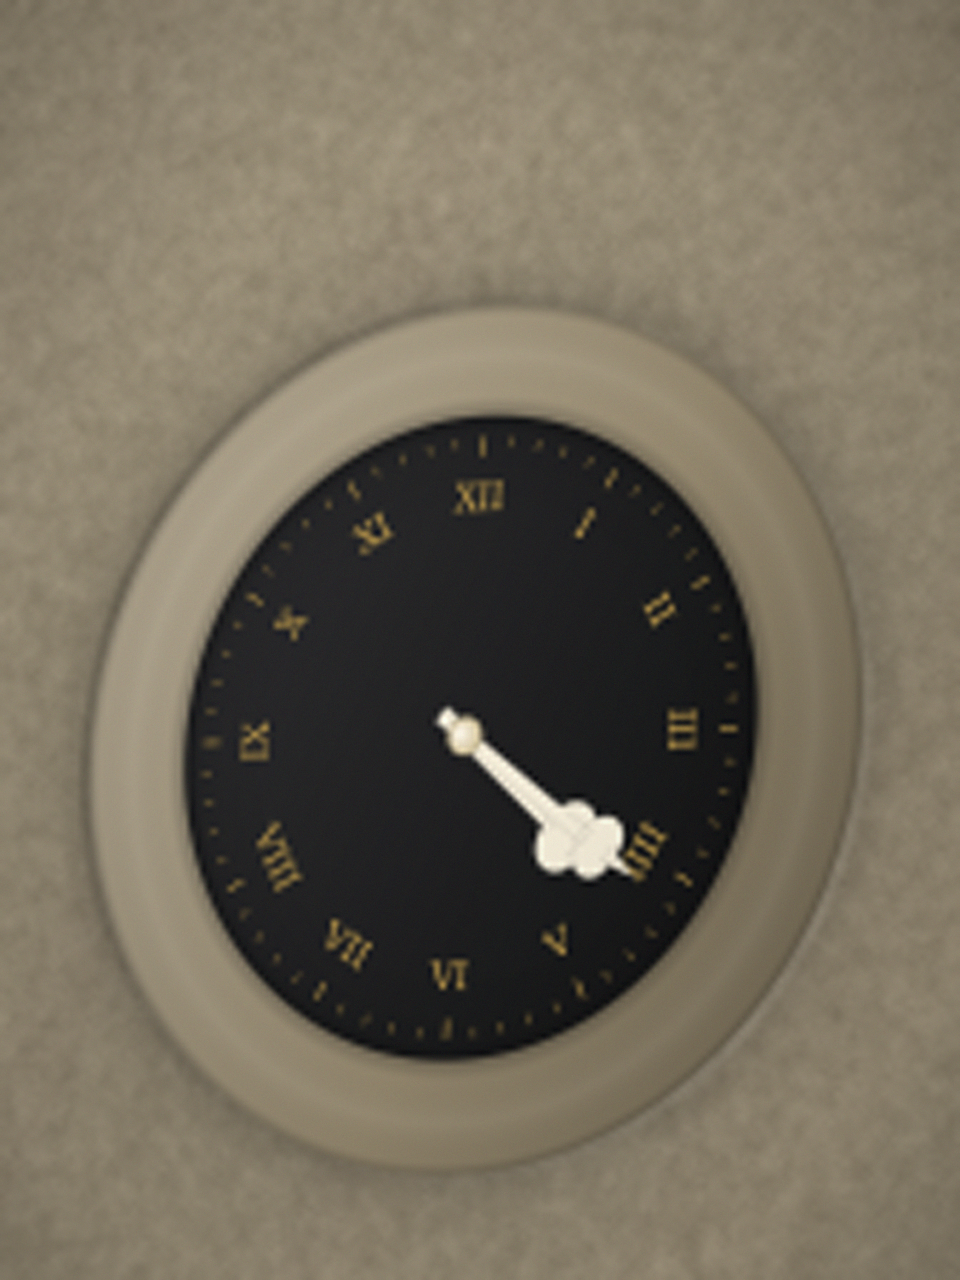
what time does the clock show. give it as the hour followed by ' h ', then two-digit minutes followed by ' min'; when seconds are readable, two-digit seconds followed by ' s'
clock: 4 h 21 min
